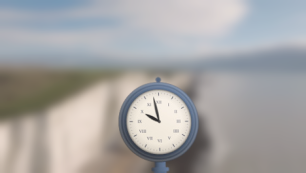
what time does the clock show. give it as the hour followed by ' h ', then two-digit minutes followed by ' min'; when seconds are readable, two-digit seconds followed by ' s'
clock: 9 h 58 min
